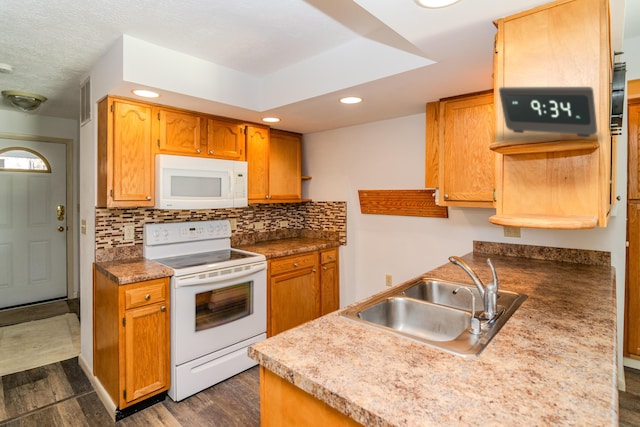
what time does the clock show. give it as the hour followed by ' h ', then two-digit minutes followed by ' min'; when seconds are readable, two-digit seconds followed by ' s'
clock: 9 h 34 min
